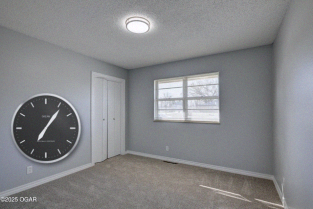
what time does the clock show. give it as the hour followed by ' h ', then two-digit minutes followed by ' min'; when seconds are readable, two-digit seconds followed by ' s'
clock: 7 h 06 min
